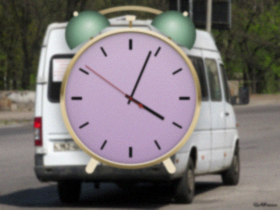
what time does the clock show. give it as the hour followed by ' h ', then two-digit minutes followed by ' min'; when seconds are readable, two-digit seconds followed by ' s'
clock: 4 h 03 min 51 s
